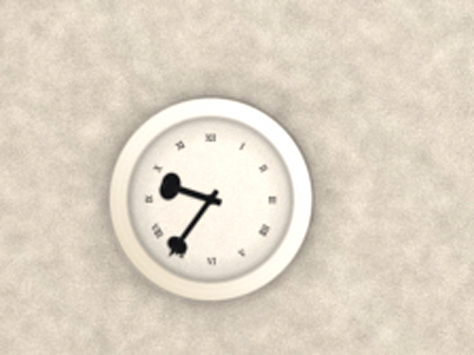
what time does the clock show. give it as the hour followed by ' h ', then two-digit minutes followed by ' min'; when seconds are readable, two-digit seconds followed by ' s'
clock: 9 h 36 min
